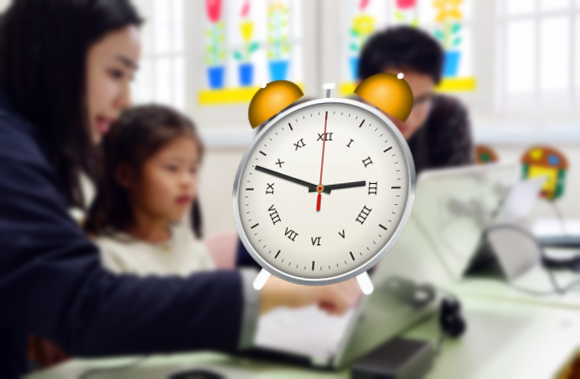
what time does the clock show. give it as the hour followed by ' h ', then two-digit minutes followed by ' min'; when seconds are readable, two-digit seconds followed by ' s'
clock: 2 h 48 min 00 s
